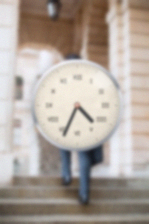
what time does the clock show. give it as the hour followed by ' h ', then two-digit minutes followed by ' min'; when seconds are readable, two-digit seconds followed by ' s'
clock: 4 h 34 min
